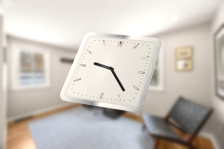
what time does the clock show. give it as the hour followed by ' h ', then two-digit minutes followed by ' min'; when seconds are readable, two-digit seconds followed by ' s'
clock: 9 h 23 min
